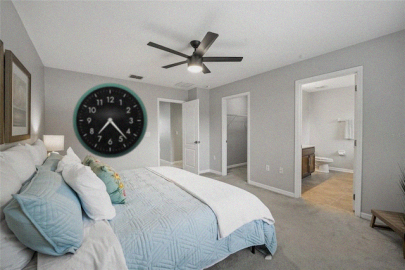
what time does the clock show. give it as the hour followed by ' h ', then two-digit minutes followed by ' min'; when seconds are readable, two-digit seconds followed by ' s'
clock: 7 h 23 min
